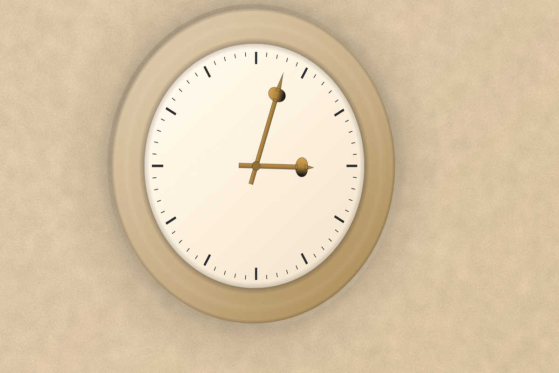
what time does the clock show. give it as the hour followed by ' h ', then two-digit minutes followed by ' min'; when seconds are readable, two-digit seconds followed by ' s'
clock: 3 h 03 min
